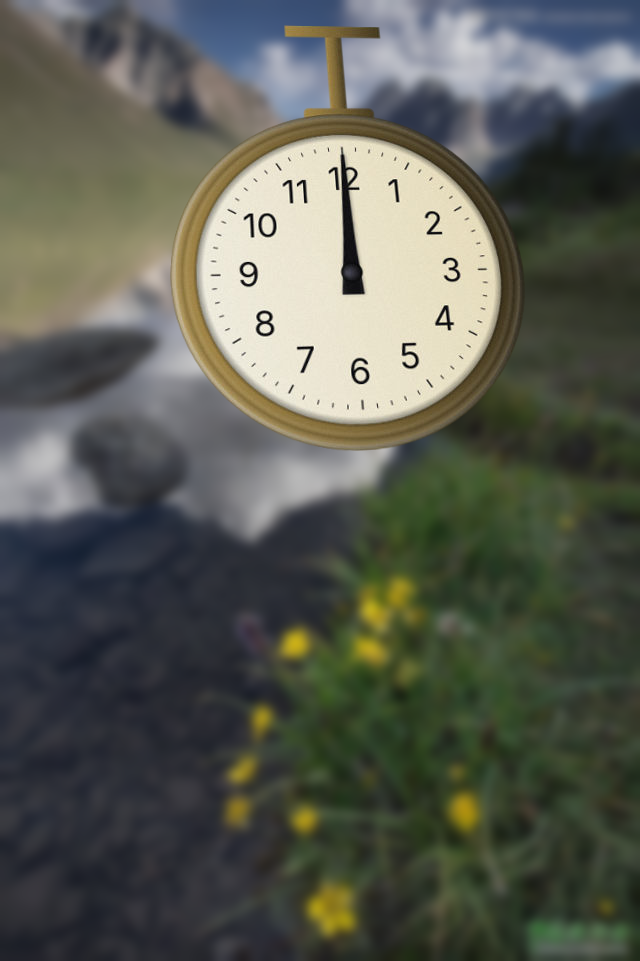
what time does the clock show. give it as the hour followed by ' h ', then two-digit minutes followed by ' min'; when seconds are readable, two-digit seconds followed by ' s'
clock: 12 h 00 min
